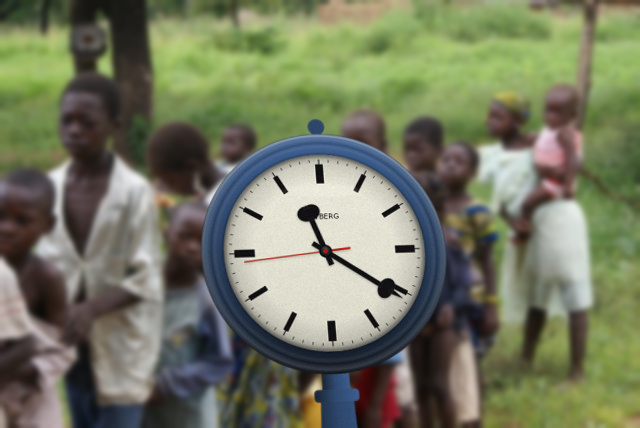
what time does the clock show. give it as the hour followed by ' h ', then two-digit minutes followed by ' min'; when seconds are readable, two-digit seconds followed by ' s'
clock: 11 h 20 min 44 s
